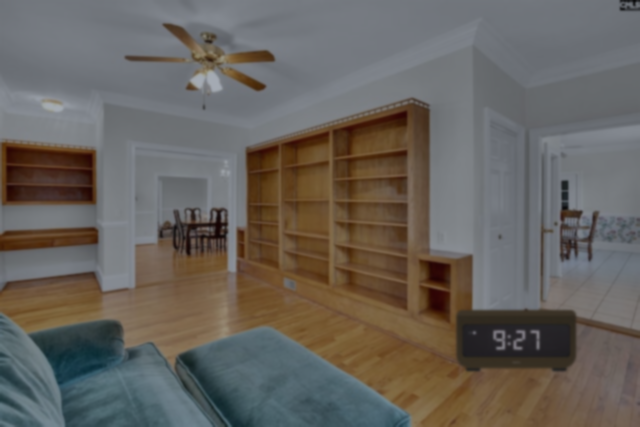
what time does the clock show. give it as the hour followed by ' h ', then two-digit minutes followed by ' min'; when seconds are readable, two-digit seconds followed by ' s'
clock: 9 h 27 min
